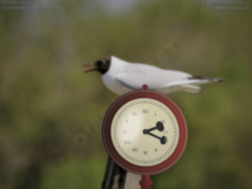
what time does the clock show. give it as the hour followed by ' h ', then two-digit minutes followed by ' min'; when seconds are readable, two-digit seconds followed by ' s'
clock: 2 h 19 min
